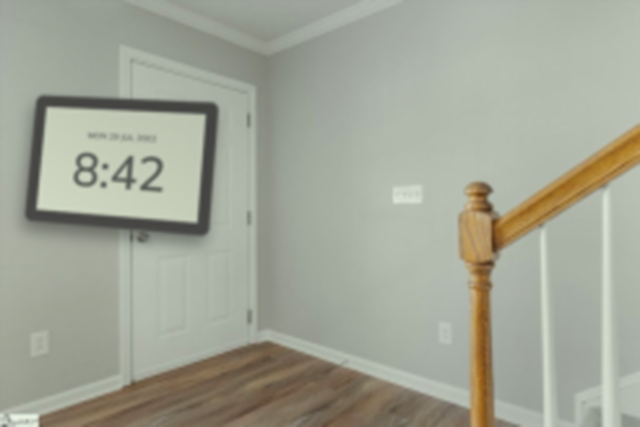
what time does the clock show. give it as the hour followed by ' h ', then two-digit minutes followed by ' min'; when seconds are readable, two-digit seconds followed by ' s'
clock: 8 h 42 min
